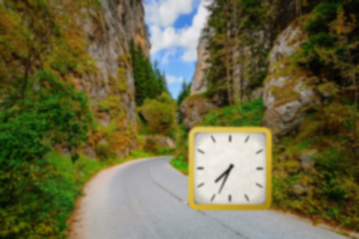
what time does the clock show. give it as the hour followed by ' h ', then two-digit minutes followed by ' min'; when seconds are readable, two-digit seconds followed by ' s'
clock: 7 h 34 min
